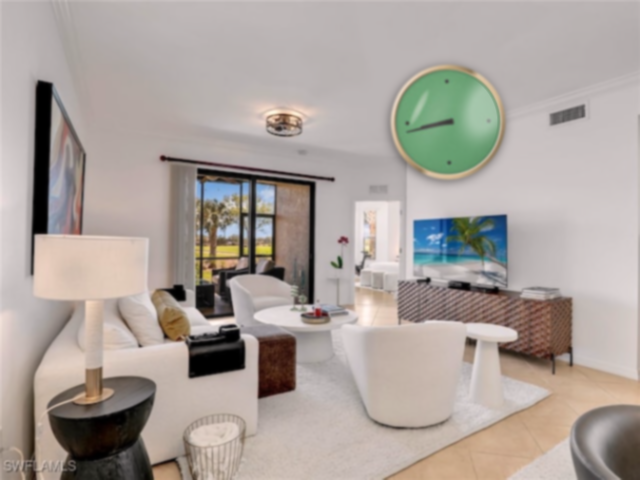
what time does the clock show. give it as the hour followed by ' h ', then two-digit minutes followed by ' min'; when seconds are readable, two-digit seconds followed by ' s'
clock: 8 h 43 min
